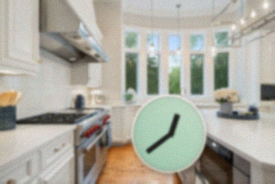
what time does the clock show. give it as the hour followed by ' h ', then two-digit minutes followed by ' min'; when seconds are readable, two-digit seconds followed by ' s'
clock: 12 h 39 min
